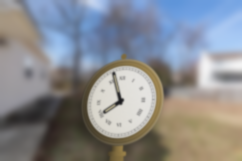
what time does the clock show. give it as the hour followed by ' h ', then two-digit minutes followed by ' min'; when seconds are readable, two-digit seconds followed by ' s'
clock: 7 h 57 min
